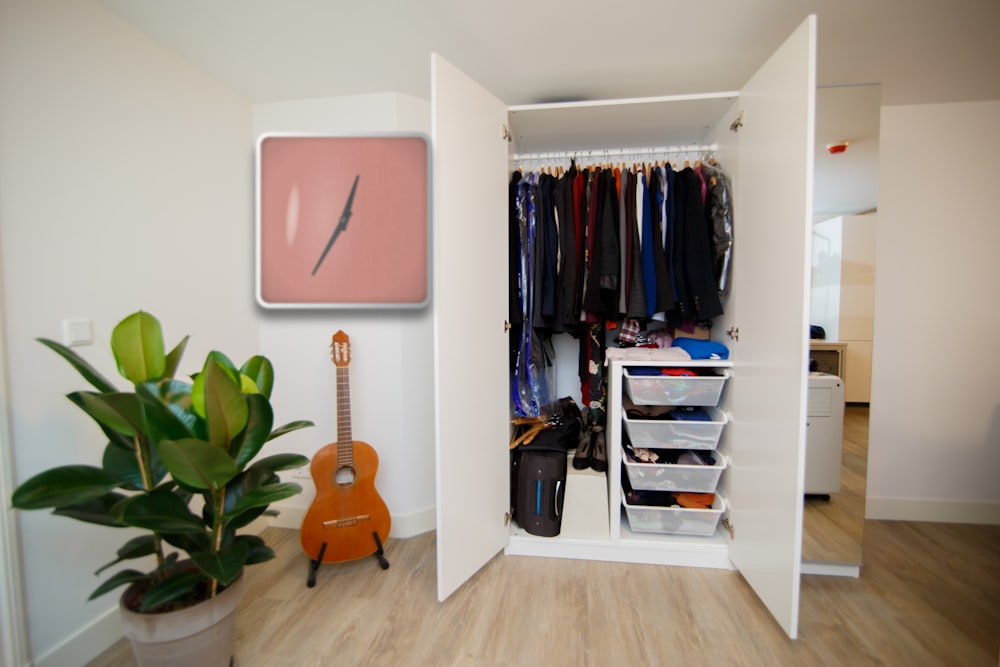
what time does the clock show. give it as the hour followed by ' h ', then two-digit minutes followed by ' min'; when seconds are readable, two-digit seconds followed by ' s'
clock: 12 h 35 min
